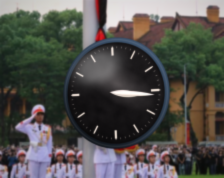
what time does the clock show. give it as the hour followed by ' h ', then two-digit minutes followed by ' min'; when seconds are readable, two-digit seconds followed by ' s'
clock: 3 h 16 min
